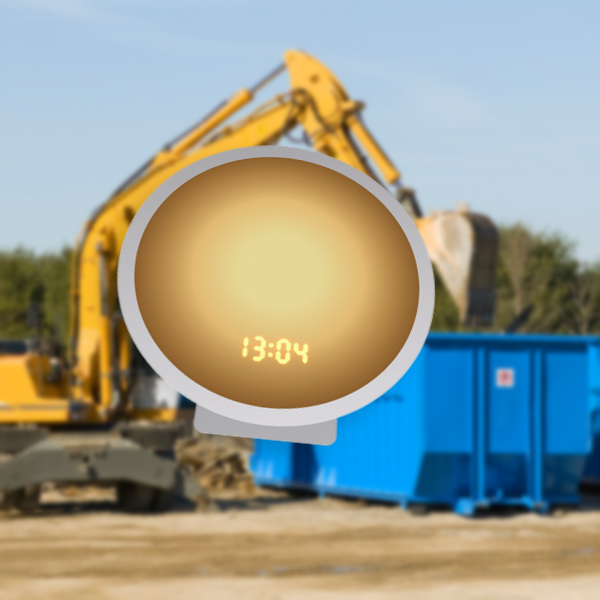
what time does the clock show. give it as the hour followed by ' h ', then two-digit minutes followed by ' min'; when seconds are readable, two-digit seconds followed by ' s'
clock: 13 h 04 min
